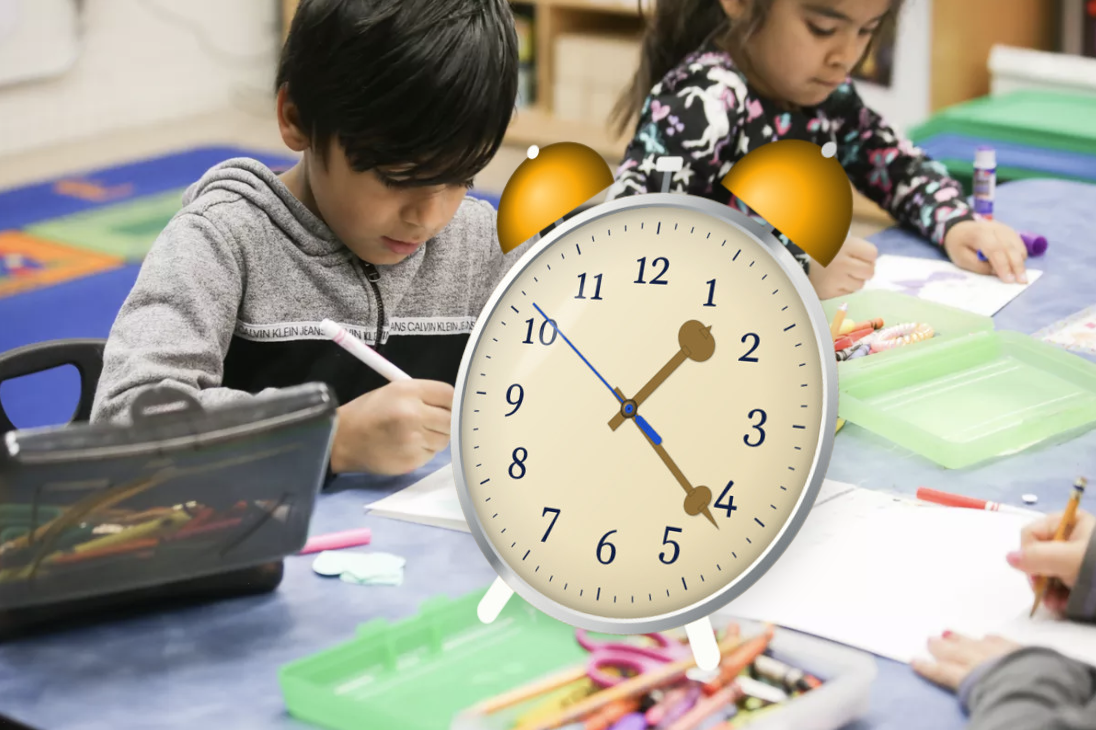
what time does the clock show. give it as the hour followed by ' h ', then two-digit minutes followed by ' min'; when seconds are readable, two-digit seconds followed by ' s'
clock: 1 h 21 min 51 s
